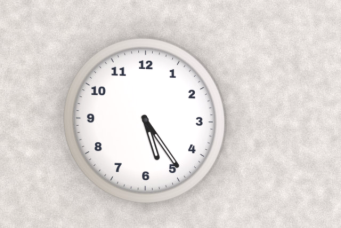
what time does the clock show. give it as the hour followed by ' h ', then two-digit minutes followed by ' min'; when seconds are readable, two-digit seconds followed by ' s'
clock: 5 h 24 min
